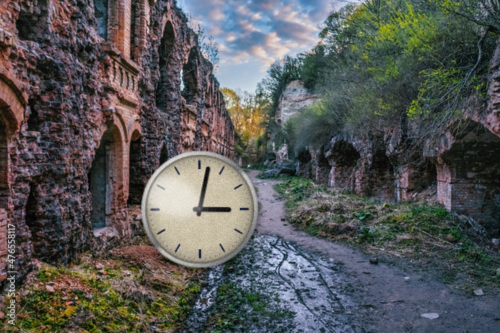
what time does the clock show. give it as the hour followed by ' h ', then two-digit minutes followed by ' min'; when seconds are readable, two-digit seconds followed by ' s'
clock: 3 h 02 min
